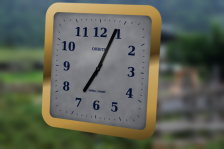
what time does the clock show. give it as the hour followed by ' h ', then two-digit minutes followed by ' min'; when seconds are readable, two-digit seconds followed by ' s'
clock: 7 h 04 min
